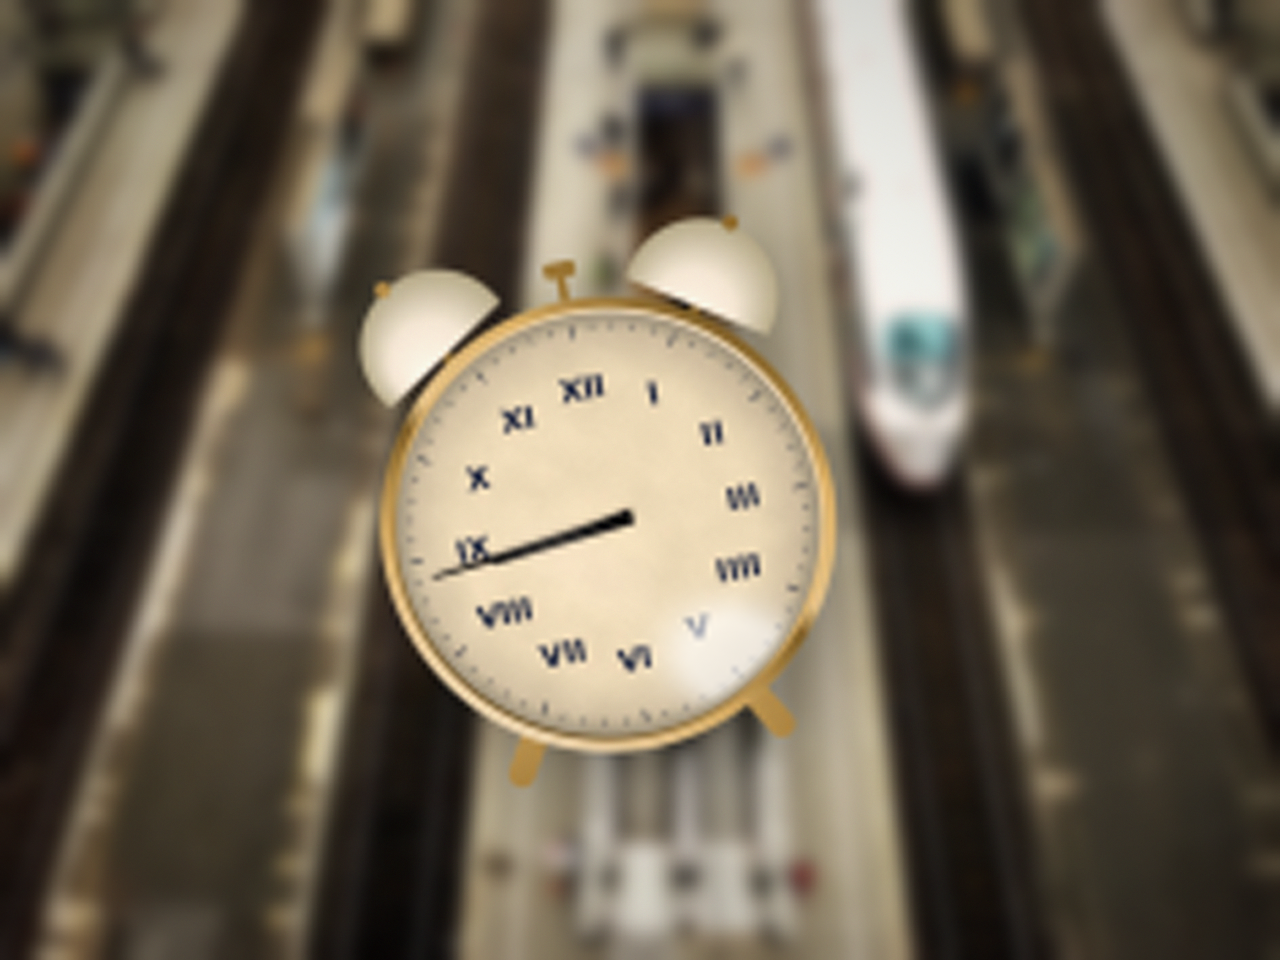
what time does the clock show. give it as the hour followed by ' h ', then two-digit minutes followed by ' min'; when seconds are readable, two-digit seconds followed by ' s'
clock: 8 h 44 min
